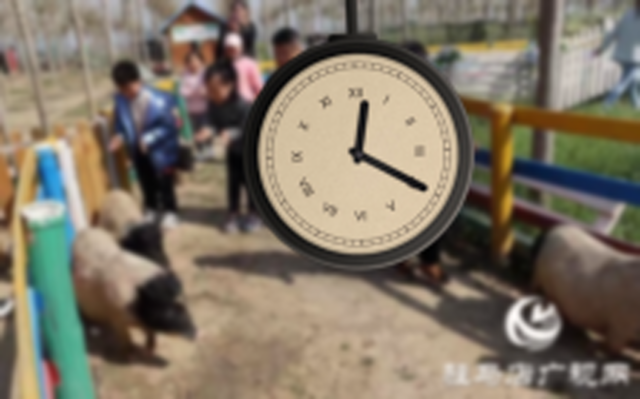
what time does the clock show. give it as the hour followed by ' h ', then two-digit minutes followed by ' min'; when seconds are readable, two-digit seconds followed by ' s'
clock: 12 h 20 min
